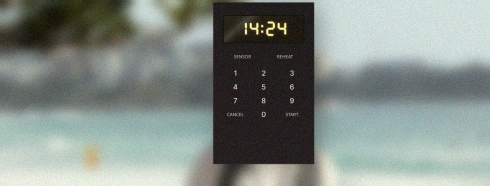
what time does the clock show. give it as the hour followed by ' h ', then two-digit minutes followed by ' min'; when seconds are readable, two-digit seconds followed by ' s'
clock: 14 h 24 min
